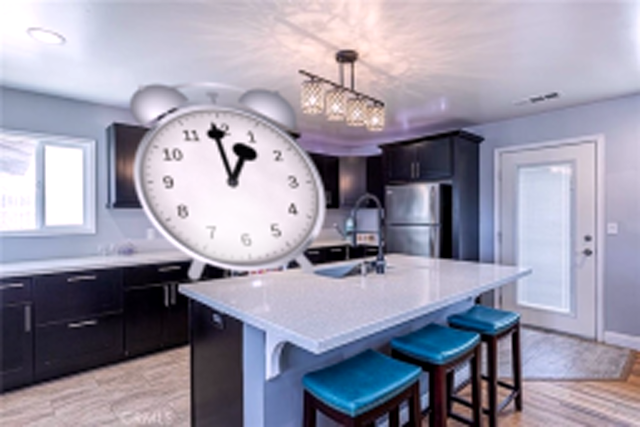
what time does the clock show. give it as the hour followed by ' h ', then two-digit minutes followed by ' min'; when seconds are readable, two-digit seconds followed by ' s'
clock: 12 h 59 min
